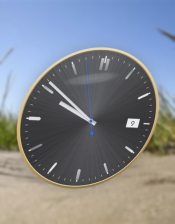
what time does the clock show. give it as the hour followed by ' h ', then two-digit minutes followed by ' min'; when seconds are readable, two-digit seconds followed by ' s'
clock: 9 h 50 min 57 s
